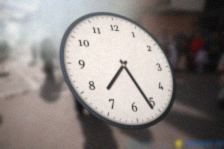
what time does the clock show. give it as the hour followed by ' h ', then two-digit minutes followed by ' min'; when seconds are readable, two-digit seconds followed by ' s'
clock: 7 h 26 min
